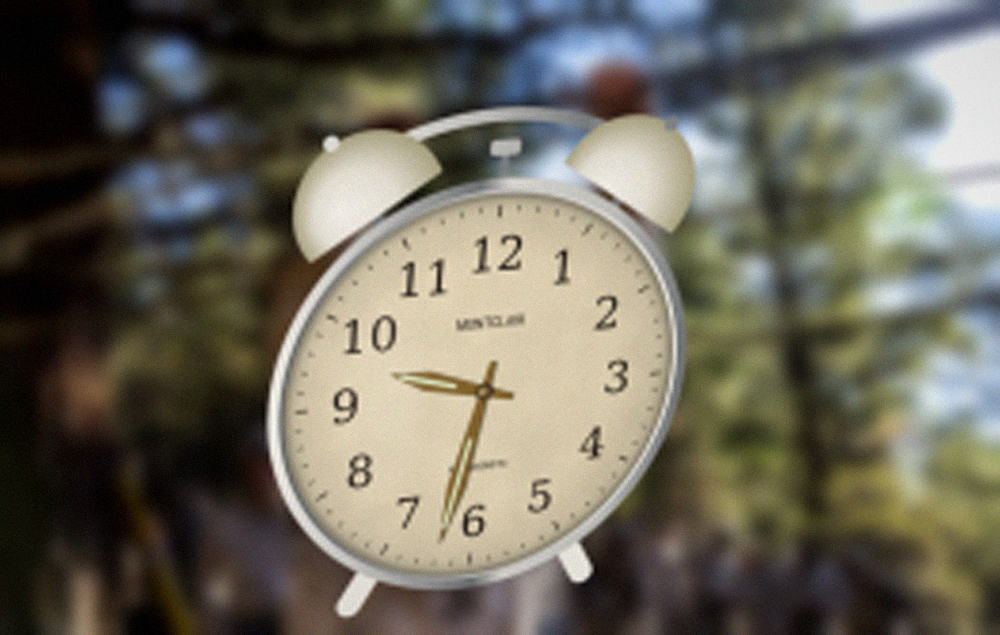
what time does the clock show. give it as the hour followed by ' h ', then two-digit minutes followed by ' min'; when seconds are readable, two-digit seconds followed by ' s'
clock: 9 h 32 min
